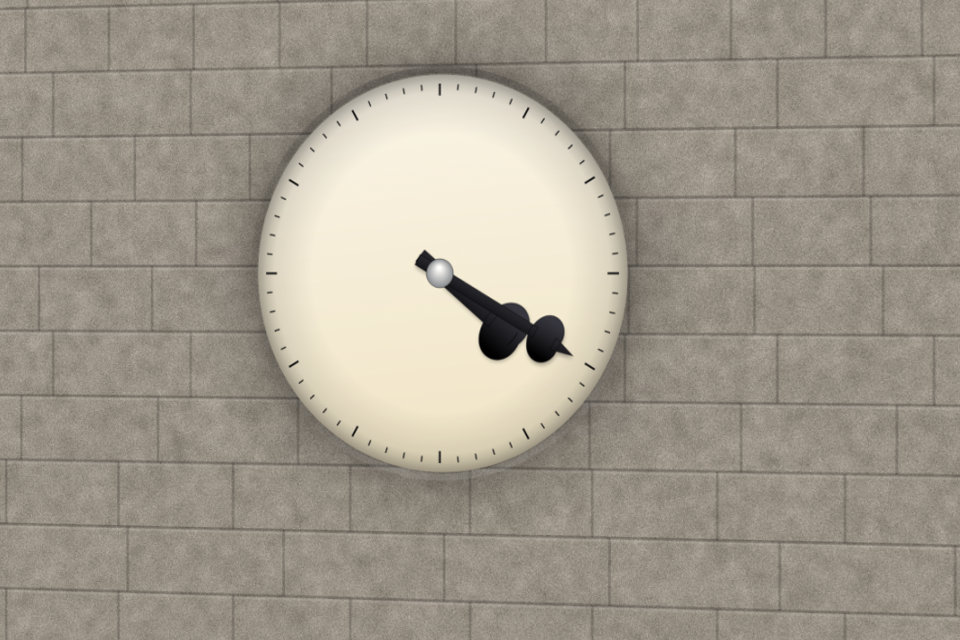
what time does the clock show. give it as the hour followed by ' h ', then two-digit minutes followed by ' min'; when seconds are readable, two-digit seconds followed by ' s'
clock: 4 h 20 min
